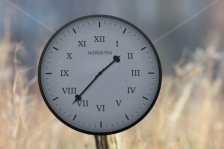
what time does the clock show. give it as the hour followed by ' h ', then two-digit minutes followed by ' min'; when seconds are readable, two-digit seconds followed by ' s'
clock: 1 h 37 min
